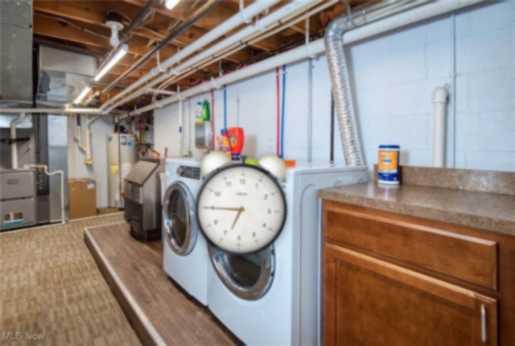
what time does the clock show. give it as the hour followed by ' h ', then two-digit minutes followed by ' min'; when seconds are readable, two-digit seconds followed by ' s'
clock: 6 h 45 min
